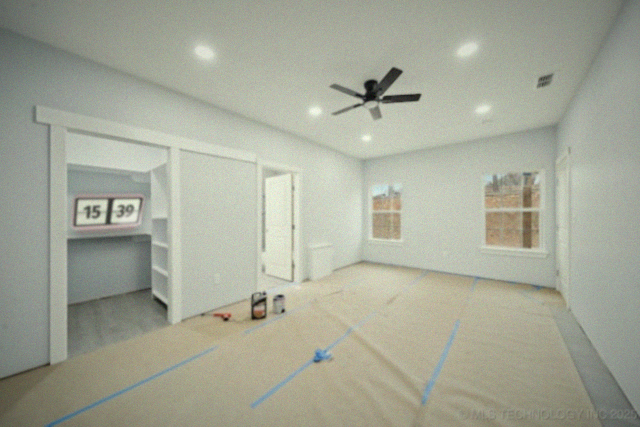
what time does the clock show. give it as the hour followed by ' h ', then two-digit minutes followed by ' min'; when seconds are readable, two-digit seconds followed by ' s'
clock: 15 h 39 min
